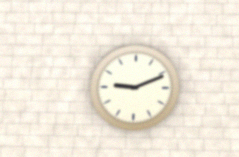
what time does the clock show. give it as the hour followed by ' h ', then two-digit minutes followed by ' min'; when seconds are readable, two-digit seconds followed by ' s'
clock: 9 h 11 min
